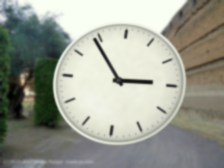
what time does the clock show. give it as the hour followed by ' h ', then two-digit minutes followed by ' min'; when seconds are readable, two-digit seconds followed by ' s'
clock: 2 h 54 min
